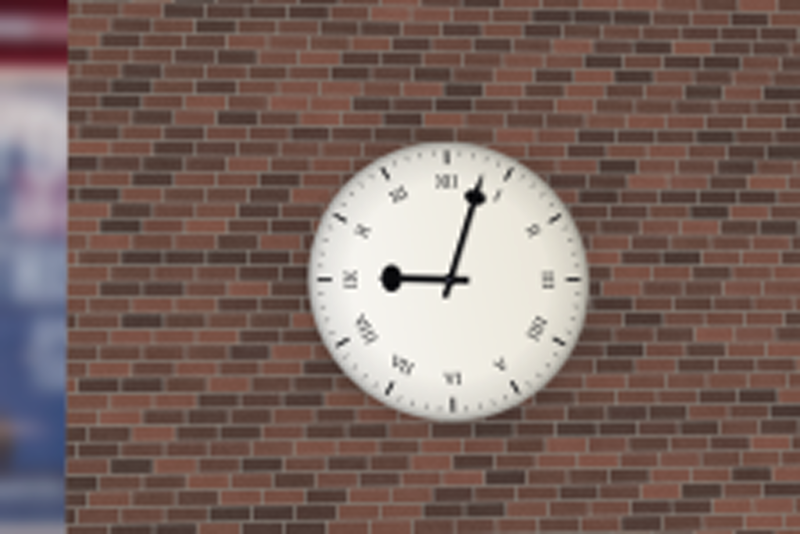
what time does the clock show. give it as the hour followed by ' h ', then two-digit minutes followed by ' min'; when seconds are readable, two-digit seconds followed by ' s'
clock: 9 h 03 min
